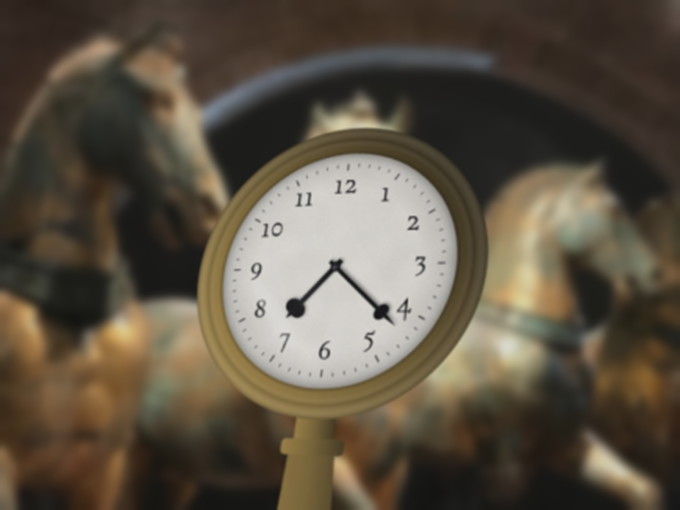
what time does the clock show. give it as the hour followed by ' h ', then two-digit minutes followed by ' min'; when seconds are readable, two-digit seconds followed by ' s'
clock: 7 h 22 min
